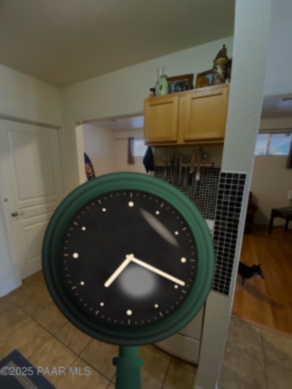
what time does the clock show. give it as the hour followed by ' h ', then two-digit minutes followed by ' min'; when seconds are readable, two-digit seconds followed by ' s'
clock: 7 h 19 min
